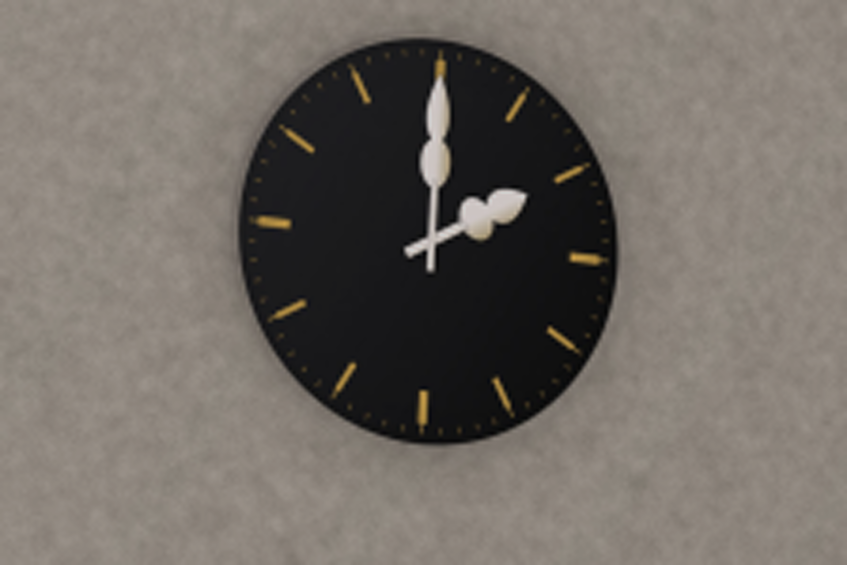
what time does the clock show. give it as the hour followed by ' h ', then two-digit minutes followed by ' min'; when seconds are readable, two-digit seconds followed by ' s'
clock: 2 h 00 min
